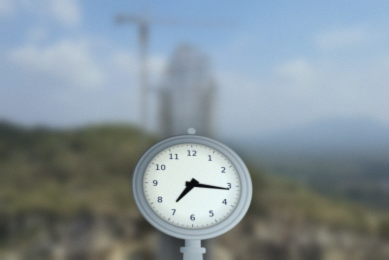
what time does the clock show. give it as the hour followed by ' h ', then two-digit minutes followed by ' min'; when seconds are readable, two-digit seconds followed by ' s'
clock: 7 h 16 min
